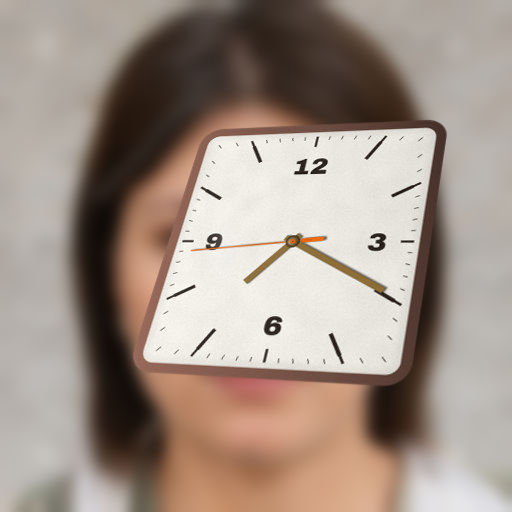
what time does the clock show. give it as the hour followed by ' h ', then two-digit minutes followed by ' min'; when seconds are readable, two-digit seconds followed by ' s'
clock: 7 h 19 min 44 s
